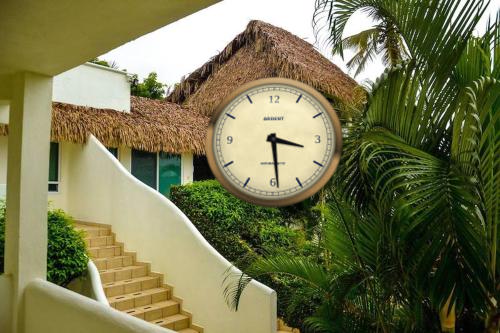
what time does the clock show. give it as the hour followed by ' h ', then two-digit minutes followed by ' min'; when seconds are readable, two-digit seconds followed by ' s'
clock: 3 h 29 min
